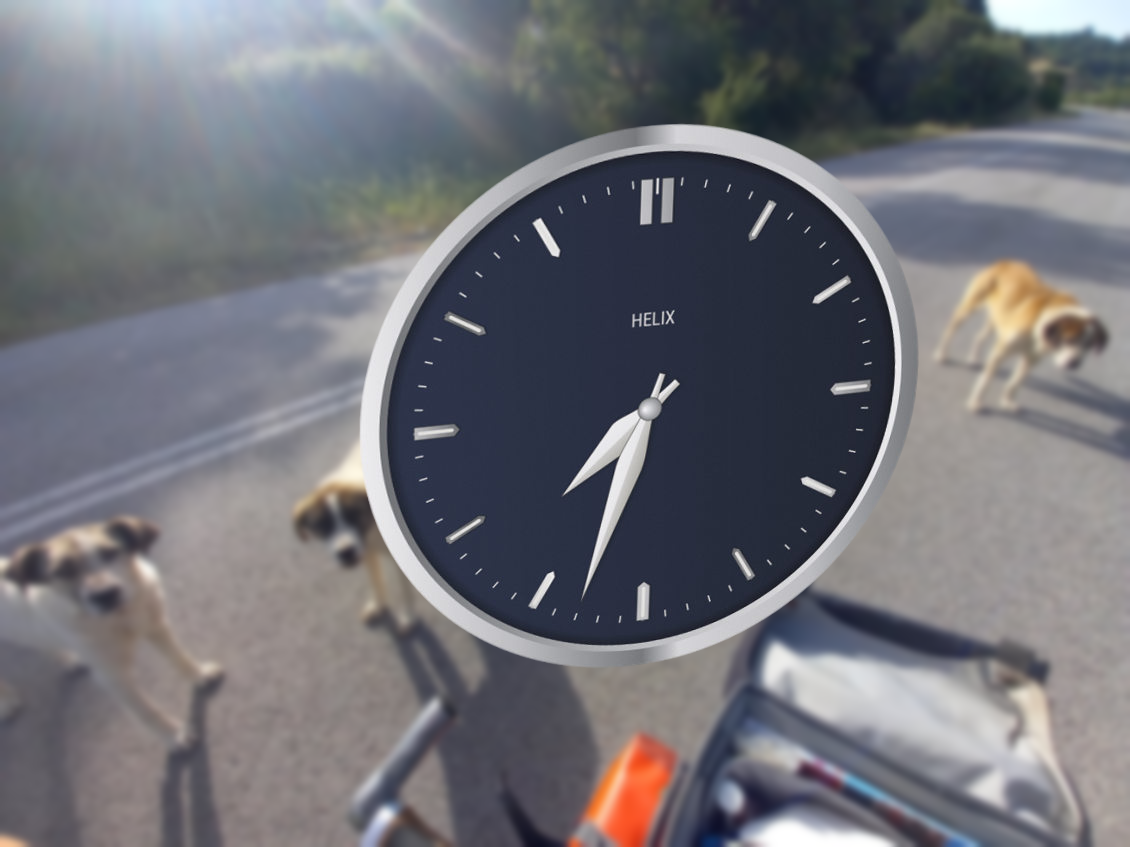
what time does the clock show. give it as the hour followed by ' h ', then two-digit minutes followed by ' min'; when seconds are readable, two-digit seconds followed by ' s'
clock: 7 h 33 min
